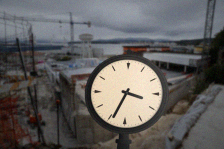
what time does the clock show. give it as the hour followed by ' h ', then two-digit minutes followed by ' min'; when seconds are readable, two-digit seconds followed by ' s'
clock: 3 h 34 min
